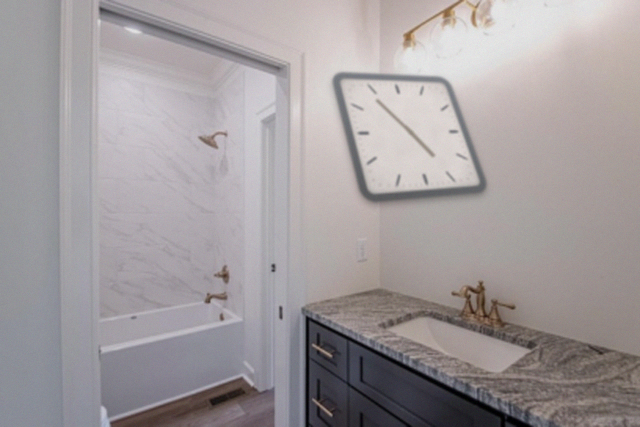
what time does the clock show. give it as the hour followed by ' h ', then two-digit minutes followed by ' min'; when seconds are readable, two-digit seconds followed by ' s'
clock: 4 h 54 min
